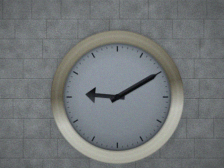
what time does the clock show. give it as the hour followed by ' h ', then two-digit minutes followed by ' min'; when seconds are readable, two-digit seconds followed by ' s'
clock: 9 h 10 min
